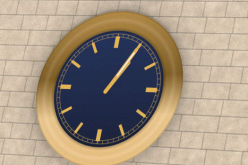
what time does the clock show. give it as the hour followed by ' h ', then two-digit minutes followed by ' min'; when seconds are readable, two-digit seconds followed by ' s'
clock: 1 h 05 min
